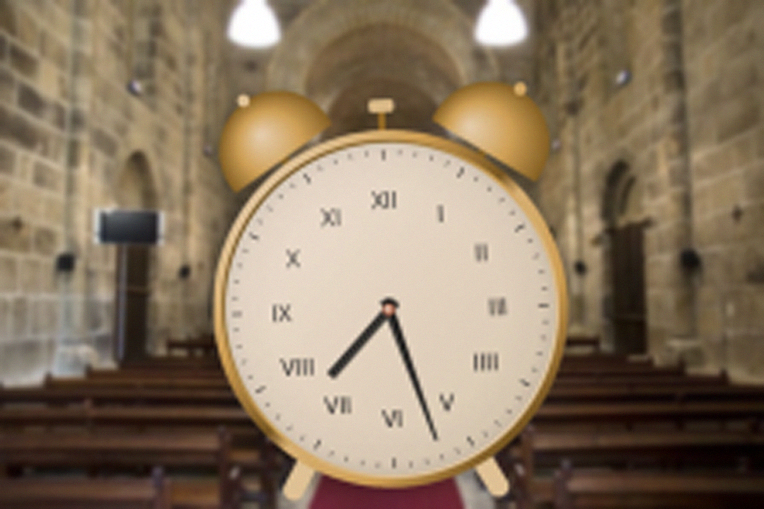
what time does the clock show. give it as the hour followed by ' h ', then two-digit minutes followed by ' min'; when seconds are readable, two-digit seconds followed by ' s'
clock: 7 h 27 min
